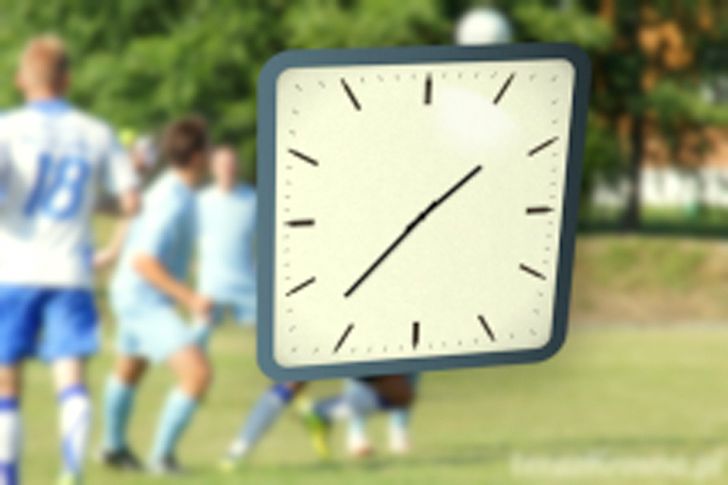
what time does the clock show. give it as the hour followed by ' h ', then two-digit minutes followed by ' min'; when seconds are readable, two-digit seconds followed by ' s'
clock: 1 h 37 min
